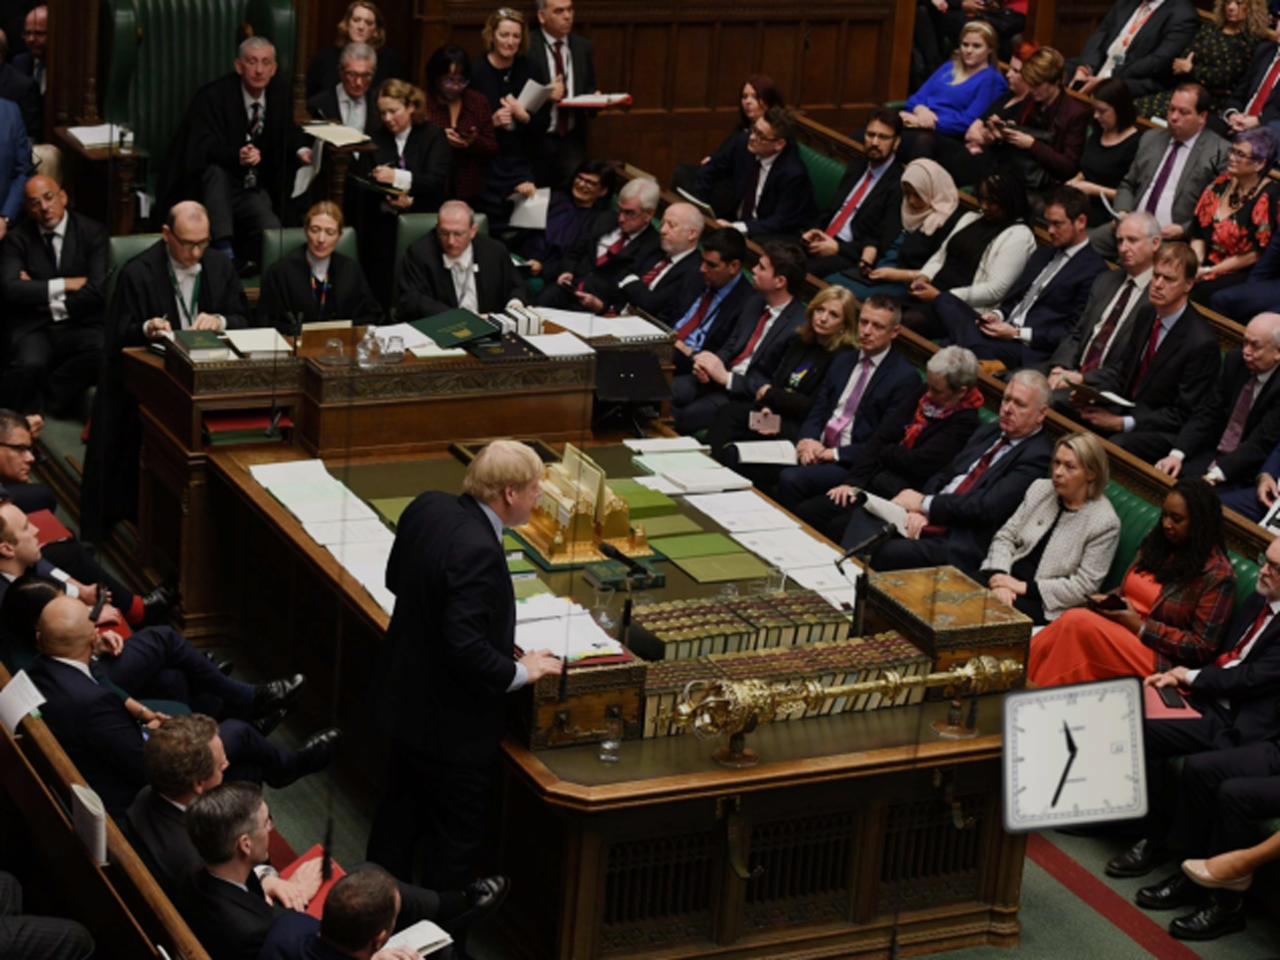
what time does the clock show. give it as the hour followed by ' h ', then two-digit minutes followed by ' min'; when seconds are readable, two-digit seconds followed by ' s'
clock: 11 h 34 min
